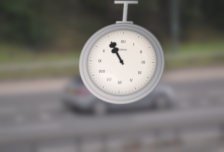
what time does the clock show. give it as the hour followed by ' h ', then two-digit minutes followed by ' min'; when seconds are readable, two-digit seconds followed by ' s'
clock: 10 h 55 min
